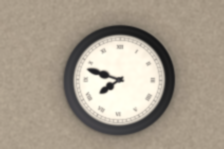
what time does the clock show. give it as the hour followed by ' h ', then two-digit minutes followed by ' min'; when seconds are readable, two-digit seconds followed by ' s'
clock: 7 h 48 min
